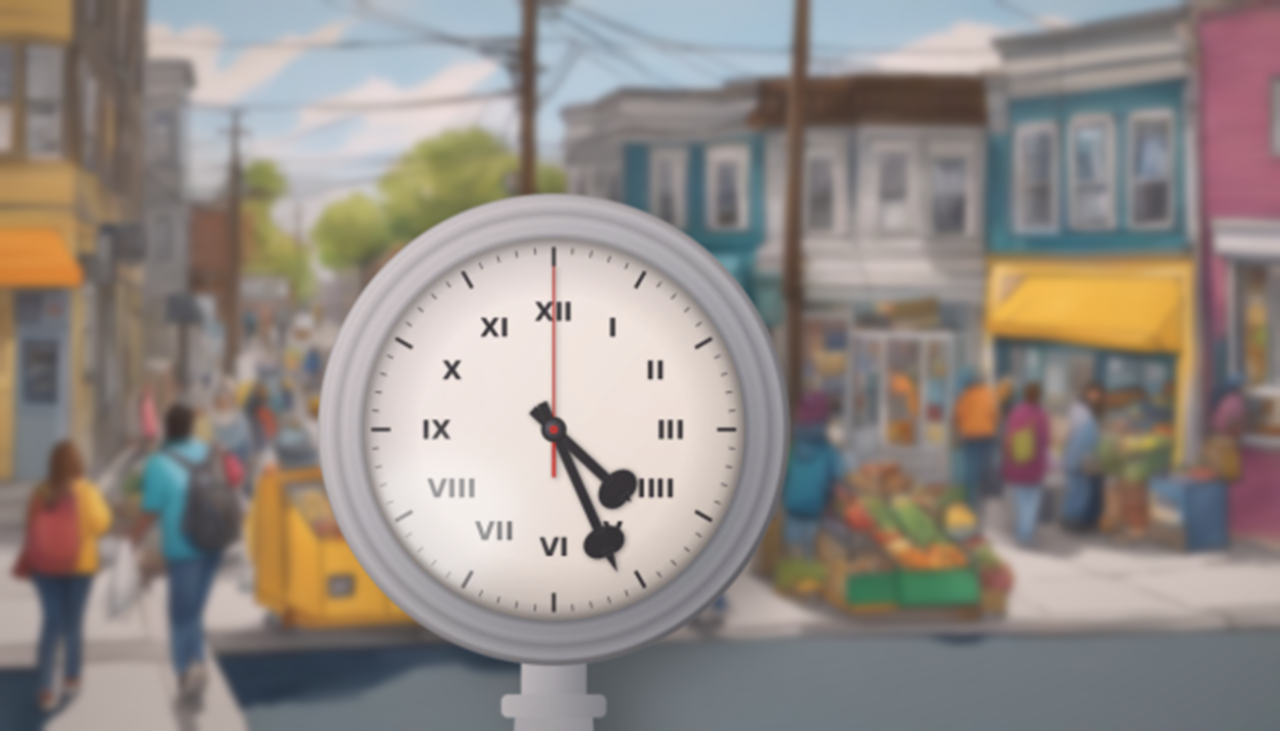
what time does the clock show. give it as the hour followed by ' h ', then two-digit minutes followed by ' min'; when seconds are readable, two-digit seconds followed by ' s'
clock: 4 h 26 min 00 s
